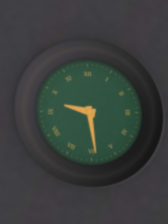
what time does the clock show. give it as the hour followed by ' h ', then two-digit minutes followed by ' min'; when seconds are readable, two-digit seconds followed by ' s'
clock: 9 h 29 min
